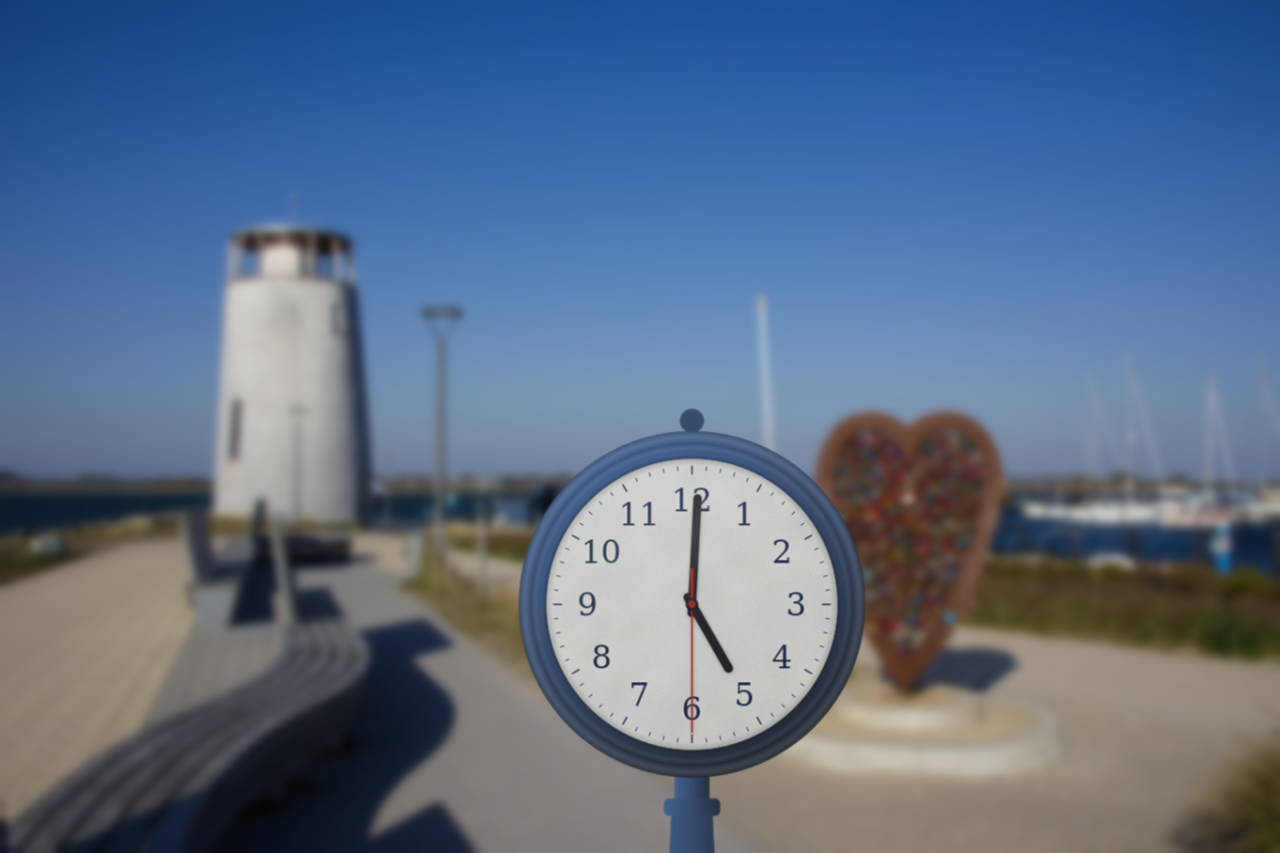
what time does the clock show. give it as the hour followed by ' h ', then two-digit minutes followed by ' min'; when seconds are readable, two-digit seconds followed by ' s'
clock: 5 h 00 min 30 s
